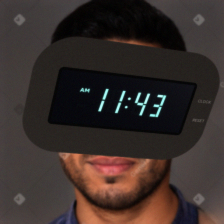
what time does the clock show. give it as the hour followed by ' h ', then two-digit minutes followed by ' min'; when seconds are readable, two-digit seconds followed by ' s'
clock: 11 h 43 min
